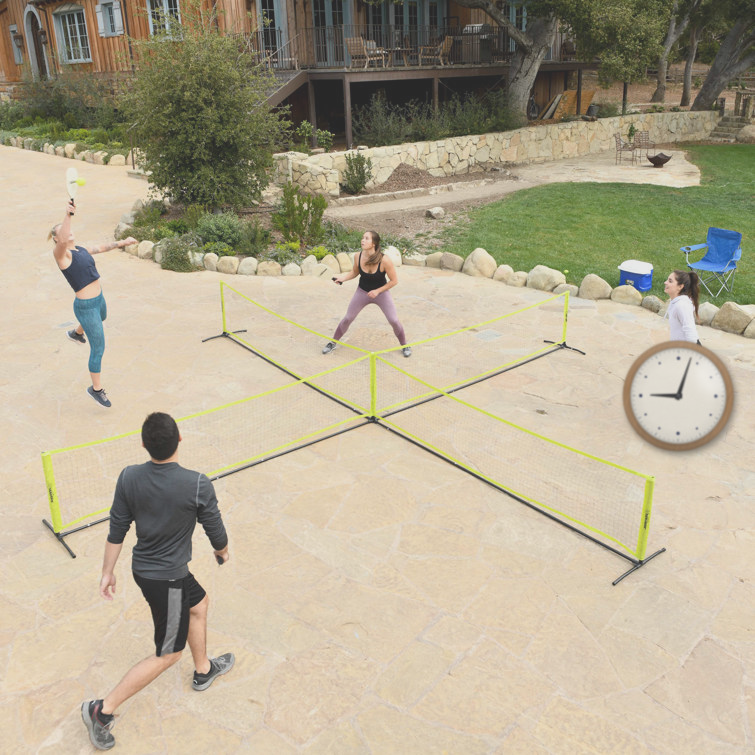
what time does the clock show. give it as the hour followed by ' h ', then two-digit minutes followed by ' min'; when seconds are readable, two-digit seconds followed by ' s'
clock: 9 h 03 min
